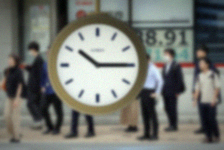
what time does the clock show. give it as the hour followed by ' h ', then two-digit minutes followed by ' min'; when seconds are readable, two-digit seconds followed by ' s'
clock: 10 h 15 min
